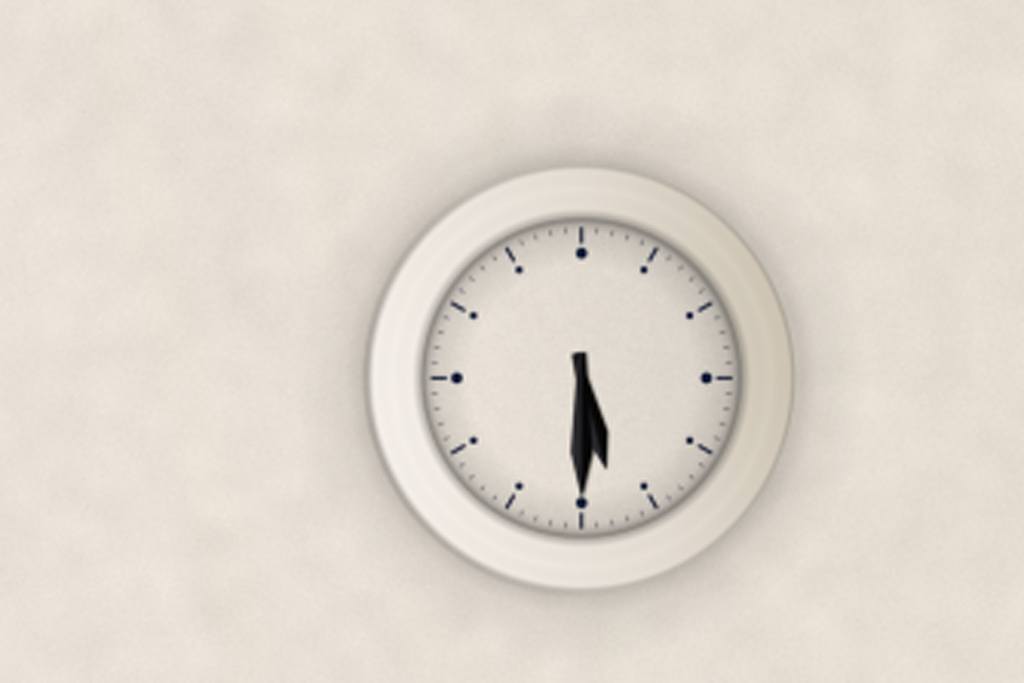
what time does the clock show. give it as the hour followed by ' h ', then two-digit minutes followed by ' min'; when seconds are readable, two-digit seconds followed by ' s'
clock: 5 h 30 min
